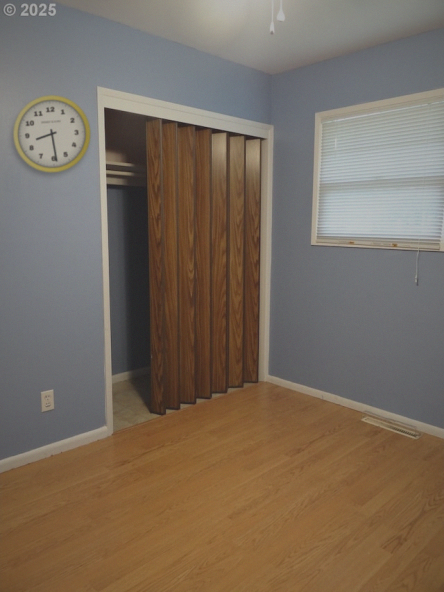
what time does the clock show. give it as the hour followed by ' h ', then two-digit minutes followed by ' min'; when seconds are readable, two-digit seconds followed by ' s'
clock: 8 h 29 min
